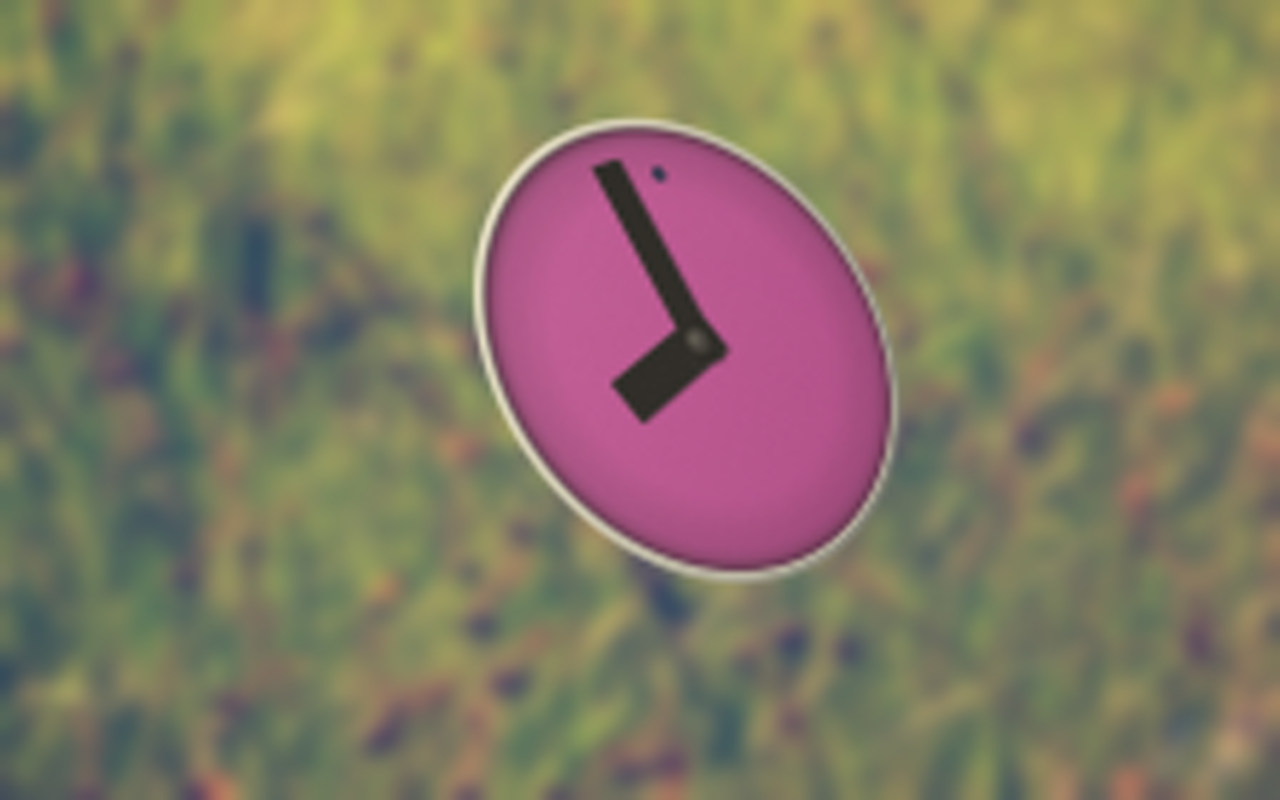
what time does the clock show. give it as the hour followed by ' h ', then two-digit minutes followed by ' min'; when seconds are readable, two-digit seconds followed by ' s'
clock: 7 h 57 min
